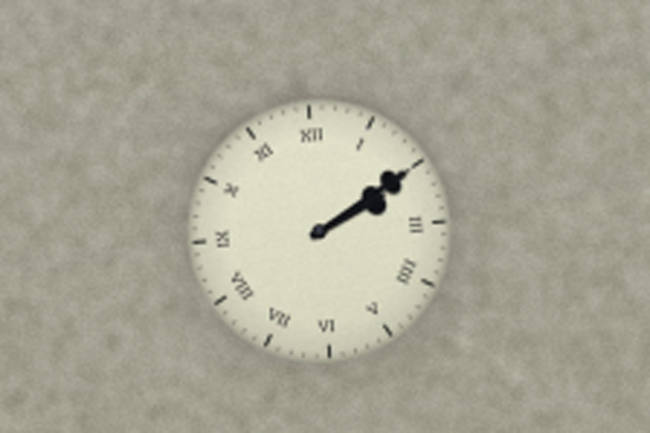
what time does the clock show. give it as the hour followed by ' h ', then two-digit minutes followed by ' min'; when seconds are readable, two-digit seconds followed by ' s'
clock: 2 h 10 min
